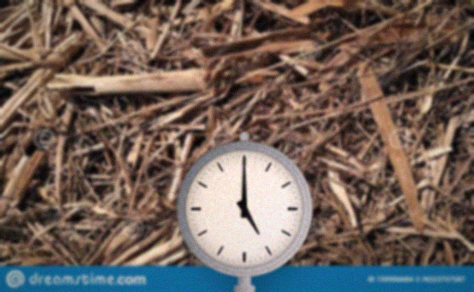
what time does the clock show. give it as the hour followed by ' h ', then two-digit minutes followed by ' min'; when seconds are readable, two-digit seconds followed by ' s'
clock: 5 h 00 min
